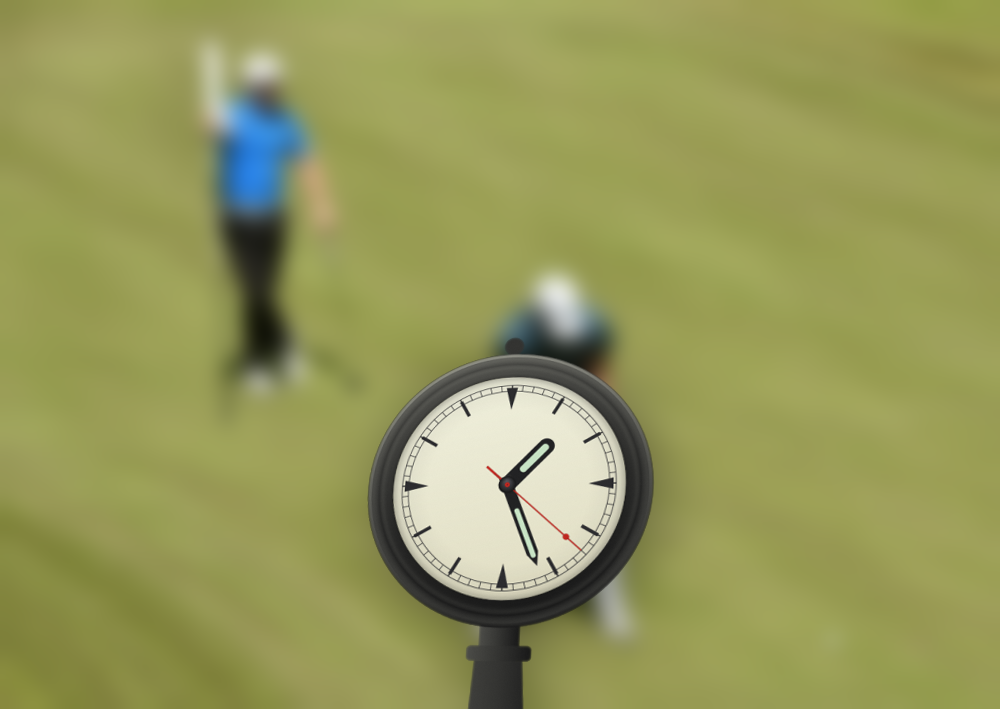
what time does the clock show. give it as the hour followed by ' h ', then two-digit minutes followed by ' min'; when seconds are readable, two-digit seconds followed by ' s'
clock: 1 h 26 min 22 s
